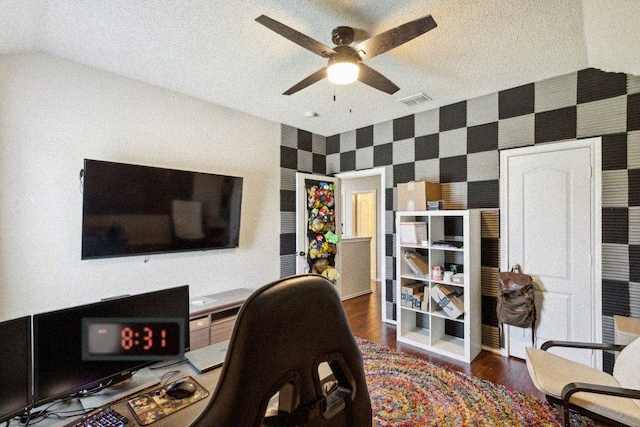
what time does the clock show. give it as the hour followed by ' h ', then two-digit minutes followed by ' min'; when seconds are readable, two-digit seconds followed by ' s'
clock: 8 h 31 min
